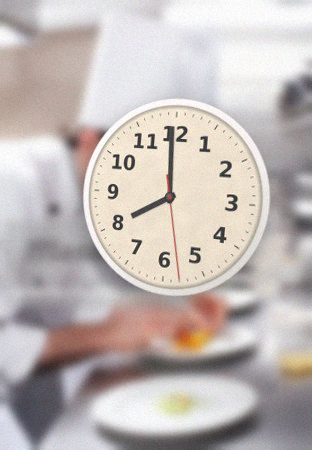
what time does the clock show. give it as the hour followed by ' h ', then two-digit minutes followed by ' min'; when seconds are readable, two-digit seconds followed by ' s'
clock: 7 h 59 min 28 s
